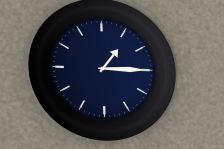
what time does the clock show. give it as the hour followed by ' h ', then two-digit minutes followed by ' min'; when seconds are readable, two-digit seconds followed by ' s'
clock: 1 h 15 min
